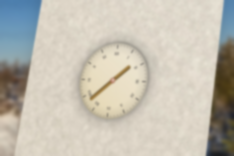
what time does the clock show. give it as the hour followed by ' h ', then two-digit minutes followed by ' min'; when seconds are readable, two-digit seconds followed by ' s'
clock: 1 h 38 min
